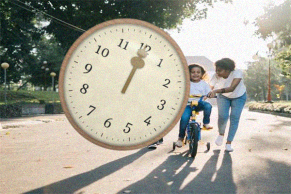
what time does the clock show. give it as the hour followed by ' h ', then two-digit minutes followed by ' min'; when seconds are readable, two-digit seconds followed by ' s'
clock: 12 h 00 min
